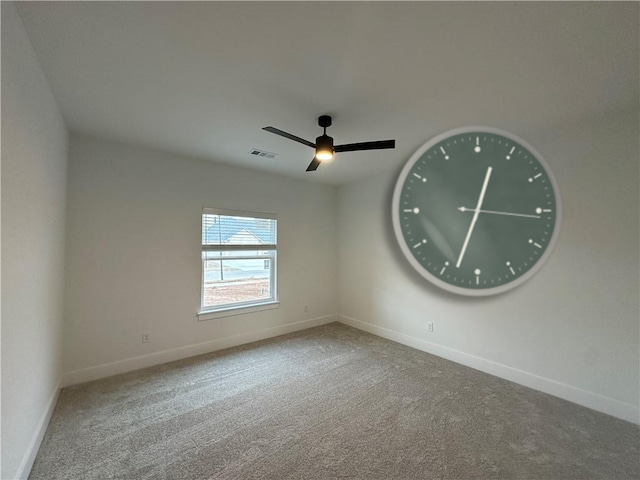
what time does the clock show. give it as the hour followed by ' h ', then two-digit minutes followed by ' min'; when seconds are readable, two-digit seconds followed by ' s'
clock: 12 h 33 min 16 s
